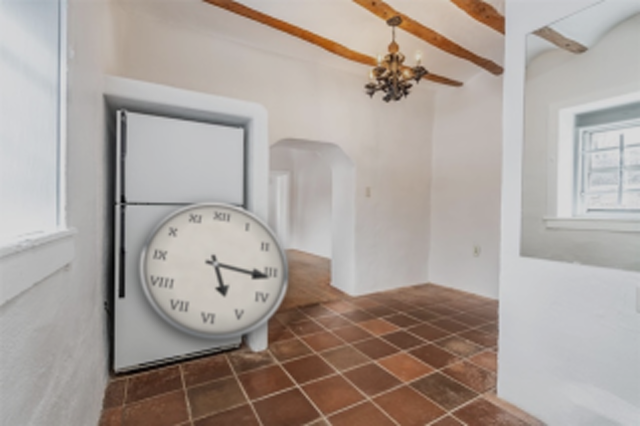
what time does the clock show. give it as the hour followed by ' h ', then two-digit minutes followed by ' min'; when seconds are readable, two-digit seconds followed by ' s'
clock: 5 h 16 min
